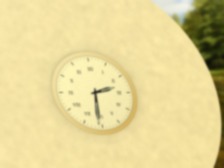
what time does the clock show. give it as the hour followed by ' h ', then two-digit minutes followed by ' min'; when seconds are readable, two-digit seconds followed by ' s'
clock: 2 h 31 min
